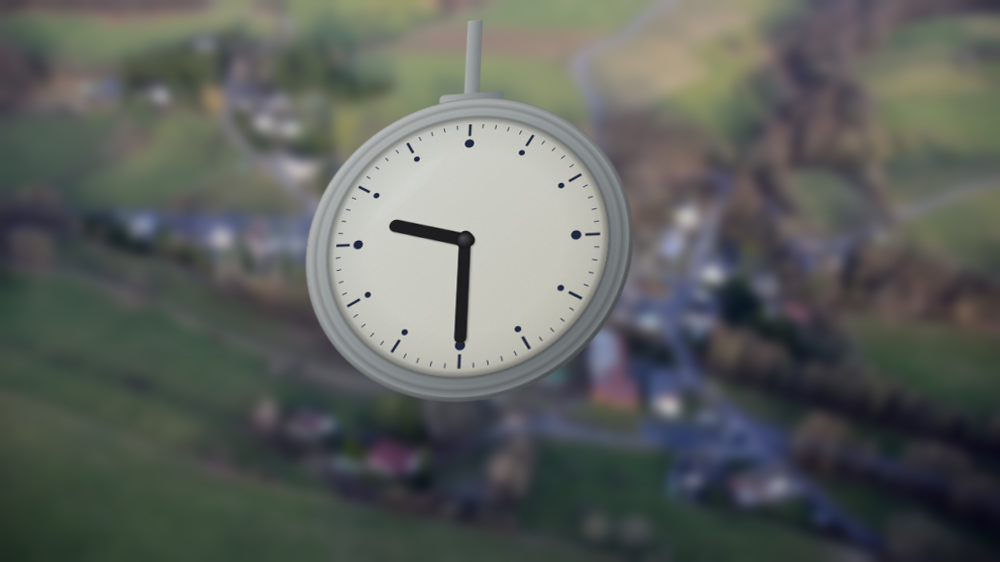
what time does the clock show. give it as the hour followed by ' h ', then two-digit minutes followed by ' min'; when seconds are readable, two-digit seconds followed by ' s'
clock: 9 h 30 min
